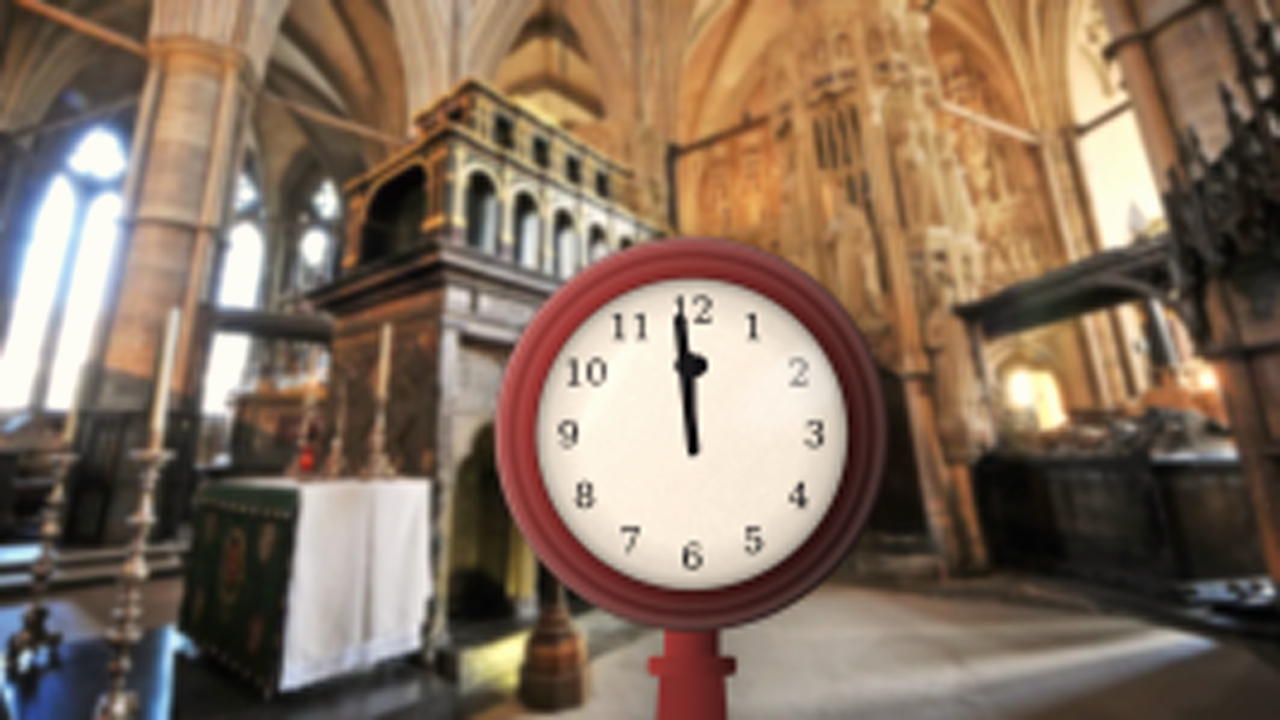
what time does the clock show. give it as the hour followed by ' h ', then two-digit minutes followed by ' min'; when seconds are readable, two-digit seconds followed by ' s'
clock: 11 h 59 min
